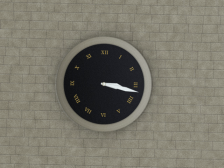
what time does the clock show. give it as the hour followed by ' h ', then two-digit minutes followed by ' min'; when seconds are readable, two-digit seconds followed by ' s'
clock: 3 h 17 min
